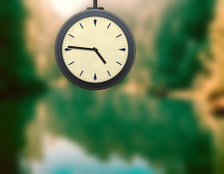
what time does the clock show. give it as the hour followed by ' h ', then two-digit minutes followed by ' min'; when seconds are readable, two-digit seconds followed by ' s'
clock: 4 h 46 min
